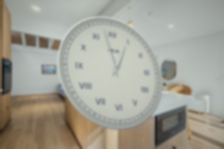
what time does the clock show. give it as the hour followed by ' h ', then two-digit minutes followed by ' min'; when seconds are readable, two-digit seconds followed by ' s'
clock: 12 h 58 min
